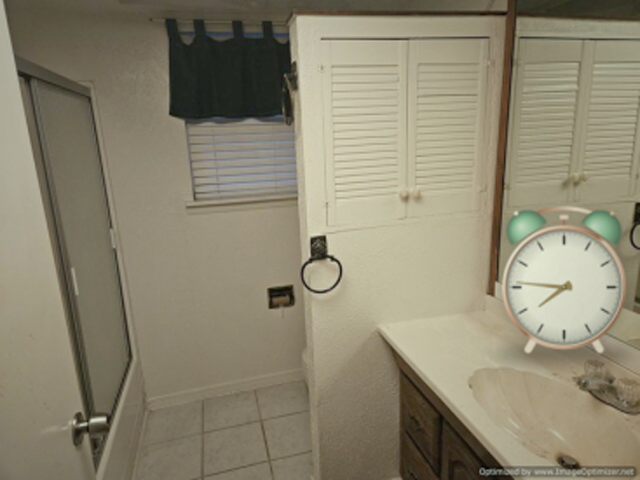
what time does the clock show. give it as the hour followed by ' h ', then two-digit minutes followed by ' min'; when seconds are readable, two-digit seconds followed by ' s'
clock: 7 h 46 min
